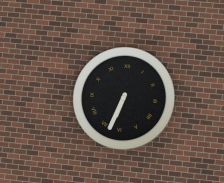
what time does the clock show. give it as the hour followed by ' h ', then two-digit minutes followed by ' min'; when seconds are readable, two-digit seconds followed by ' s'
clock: 6 h 33 min
